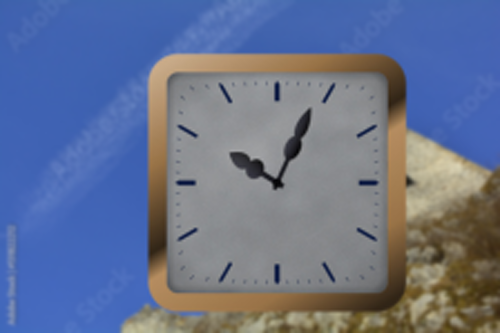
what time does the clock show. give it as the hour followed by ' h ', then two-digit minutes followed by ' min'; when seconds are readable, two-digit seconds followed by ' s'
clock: 10 h 04 min
